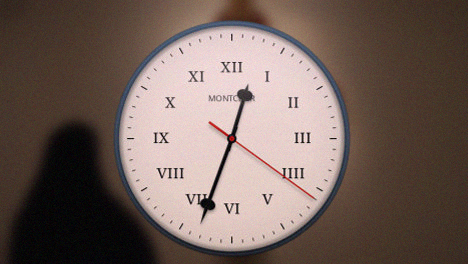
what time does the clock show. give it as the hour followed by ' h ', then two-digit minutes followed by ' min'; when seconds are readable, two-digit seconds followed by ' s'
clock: 12 h 33 min 21 s
